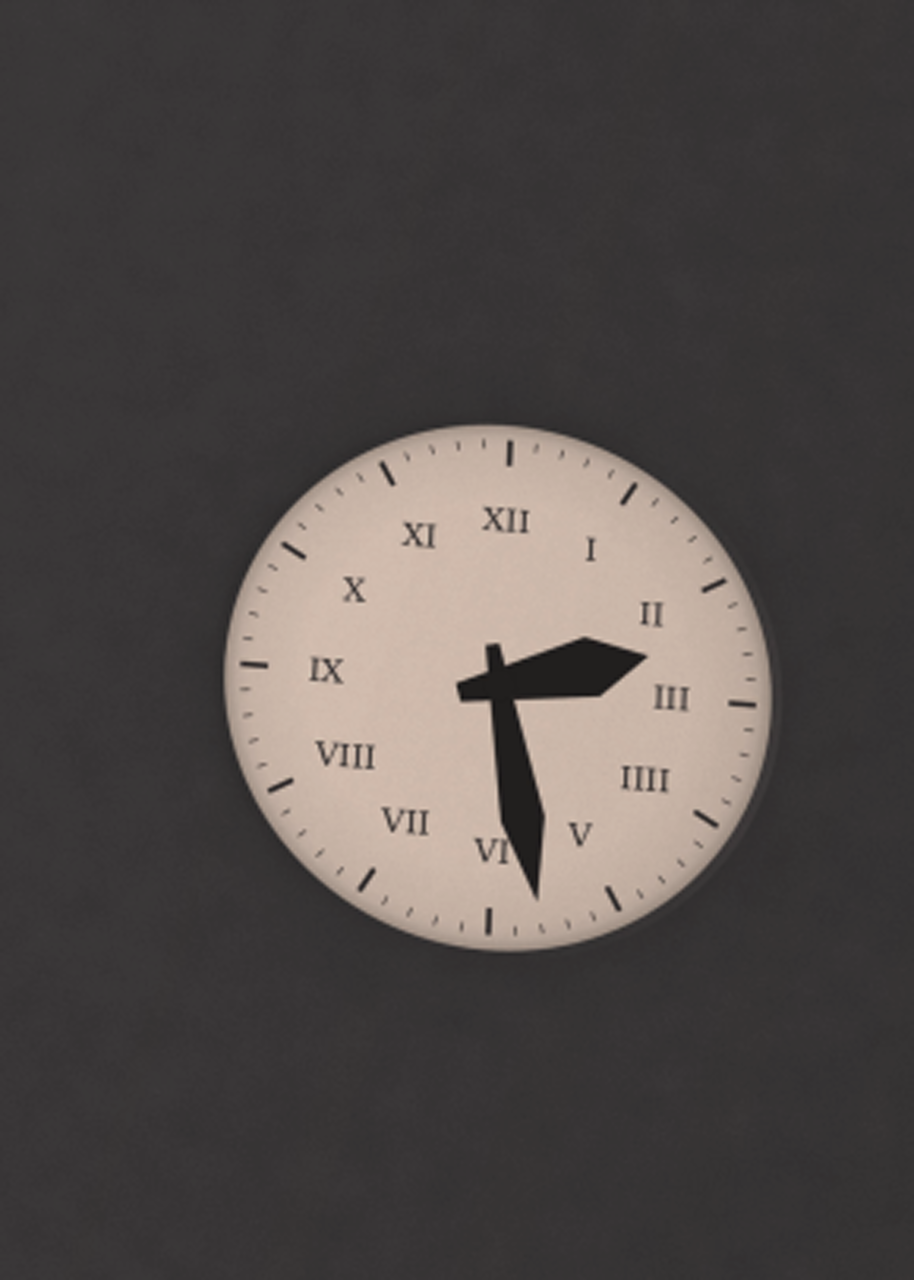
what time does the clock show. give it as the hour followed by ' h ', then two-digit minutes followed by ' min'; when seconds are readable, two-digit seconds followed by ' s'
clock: 2 h 28 min
